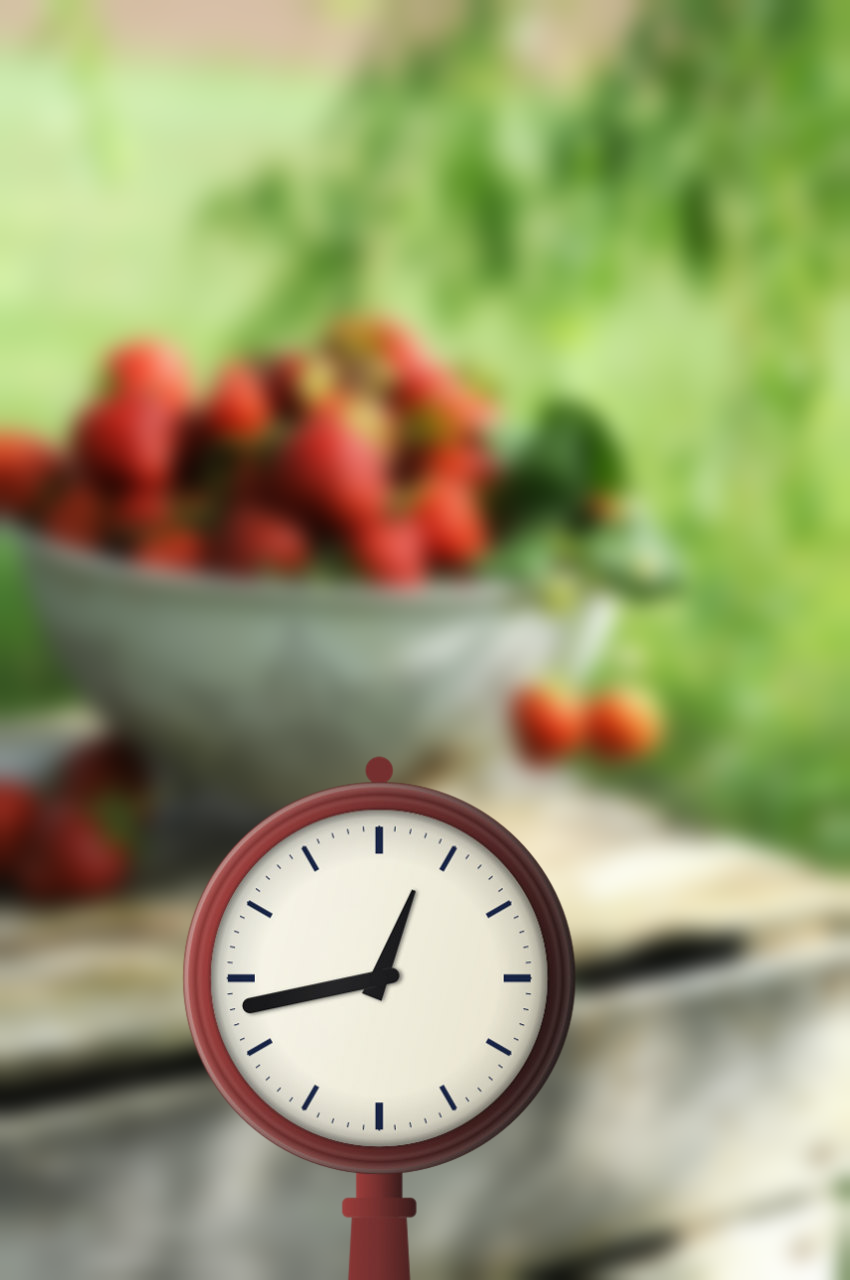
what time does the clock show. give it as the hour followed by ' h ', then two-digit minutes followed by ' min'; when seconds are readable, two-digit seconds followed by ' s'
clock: 12 h 43 min
